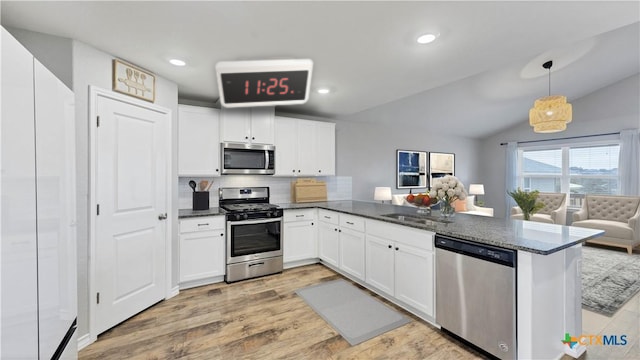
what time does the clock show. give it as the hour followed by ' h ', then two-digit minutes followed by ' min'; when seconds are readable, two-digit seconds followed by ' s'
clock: 11 h 25 min
